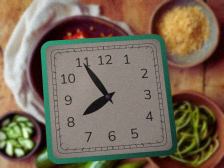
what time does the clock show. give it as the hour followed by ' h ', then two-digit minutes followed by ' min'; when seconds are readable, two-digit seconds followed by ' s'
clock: 7 h 55 min
